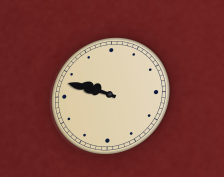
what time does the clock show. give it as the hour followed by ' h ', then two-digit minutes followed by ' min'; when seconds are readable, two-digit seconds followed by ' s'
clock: 9 h 48 min
